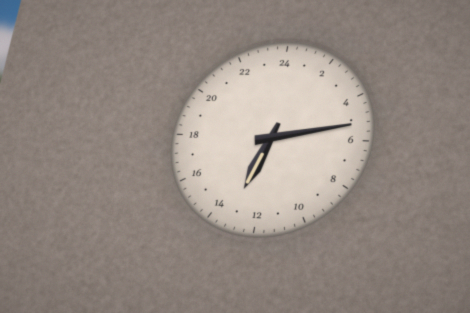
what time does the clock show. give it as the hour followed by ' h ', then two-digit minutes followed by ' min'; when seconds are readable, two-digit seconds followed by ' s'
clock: 13 h 13 min
